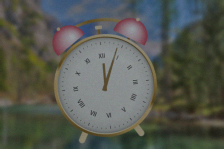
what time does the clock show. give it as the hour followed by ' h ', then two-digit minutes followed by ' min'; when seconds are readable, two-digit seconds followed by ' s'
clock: 12 h 04 min
